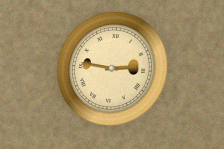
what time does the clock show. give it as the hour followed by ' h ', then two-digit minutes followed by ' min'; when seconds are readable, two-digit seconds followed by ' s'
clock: 2 h 46 min
